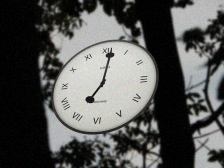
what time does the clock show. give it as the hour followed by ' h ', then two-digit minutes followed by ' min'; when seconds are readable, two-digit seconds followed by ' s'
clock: 7 h 01 min
